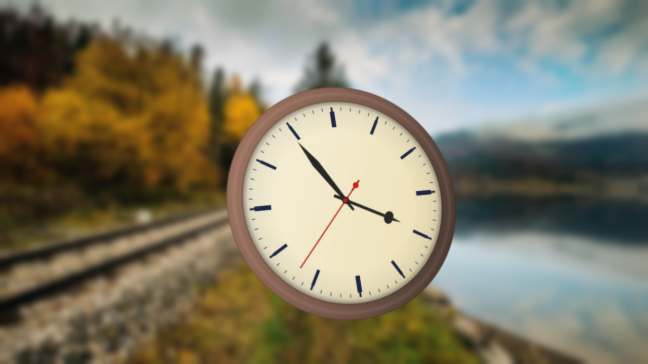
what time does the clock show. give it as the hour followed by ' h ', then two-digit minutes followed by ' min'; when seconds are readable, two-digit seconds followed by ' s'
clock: 3 h 54 min 37 s
